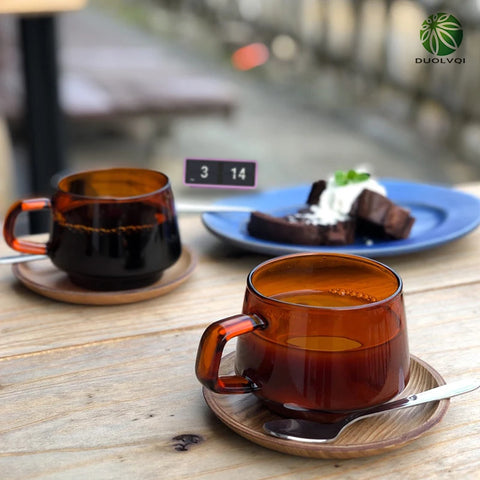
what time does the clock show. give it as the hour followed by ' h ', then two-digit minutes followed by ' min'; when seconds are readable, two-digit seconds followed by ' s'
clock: 3 h 14 min
